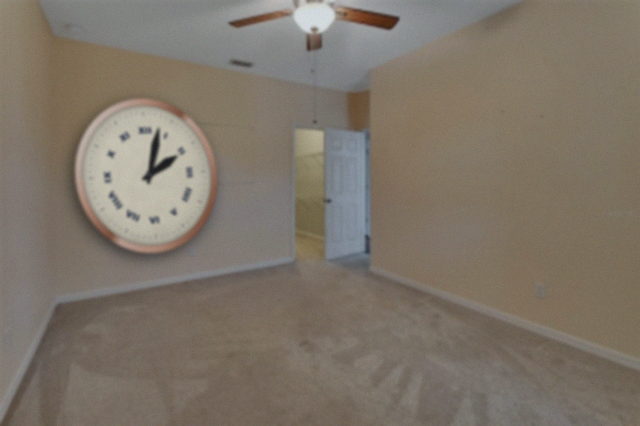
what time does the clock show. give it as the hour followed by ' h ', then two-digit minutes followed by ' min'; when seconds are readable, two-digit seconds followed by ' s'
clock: 2 h 03 min
